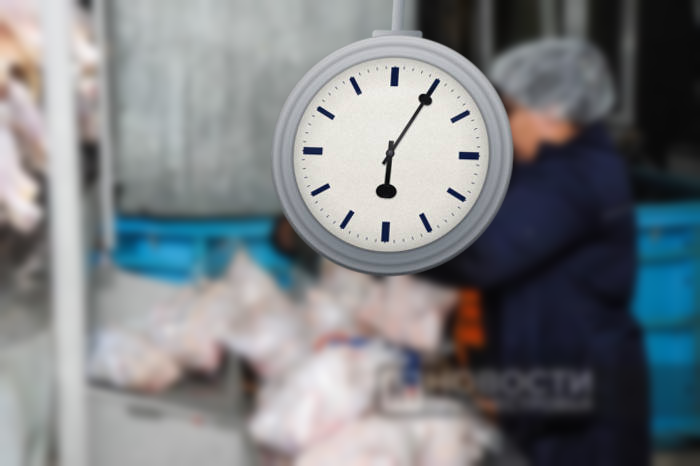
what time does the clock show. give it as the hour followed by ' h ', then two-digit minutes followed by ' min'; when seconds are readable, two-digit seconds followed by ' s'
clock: 6 h 05 min
